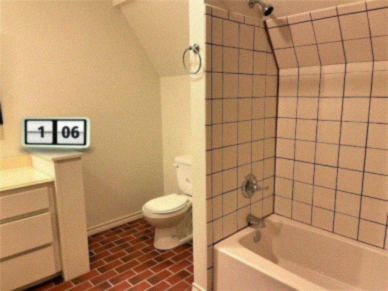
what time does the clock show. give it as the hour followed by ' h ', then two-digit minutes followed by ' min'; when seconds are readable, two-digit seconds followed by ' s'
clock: 1 h 06 min
